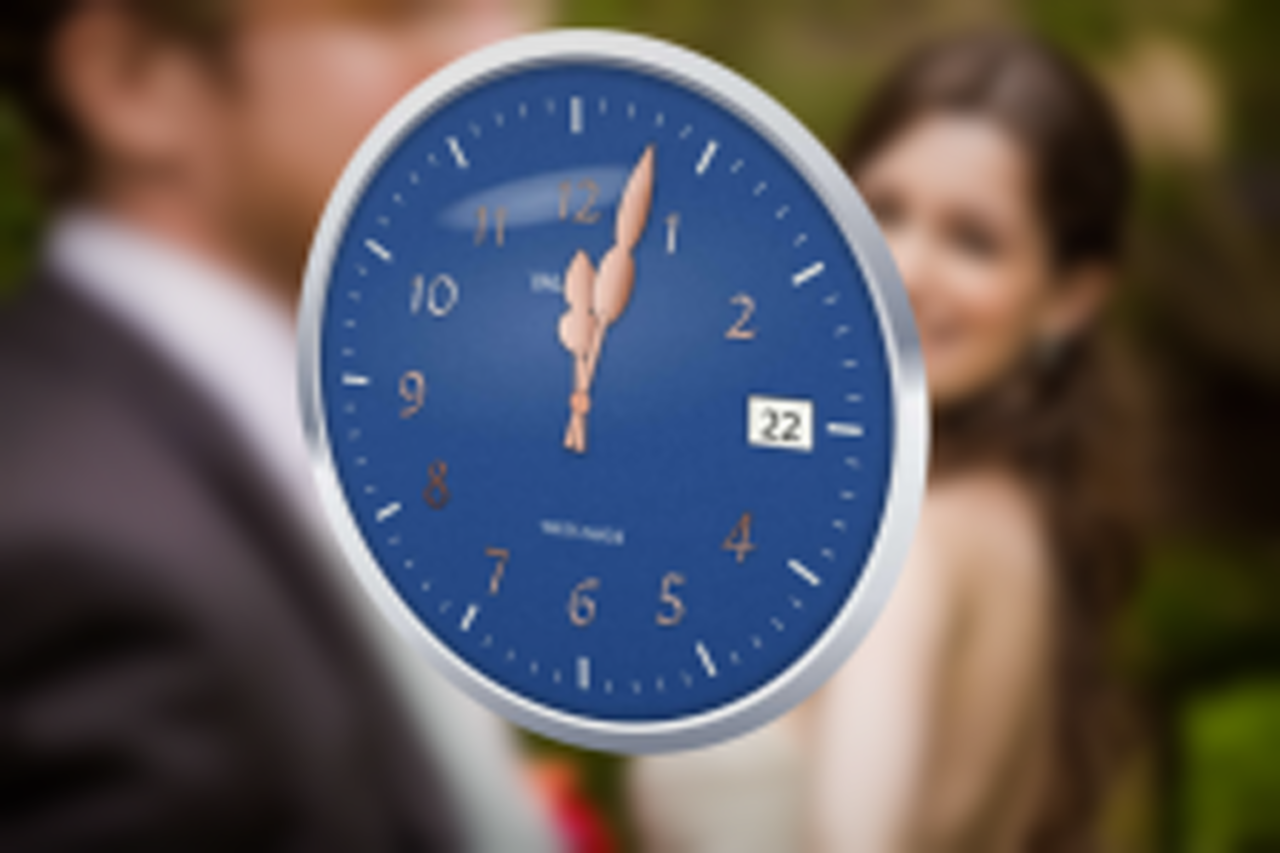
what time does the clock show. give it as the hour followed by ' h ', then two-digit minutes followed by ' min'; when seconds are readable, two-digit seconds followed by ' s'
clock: 12 h 03 min
